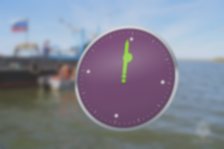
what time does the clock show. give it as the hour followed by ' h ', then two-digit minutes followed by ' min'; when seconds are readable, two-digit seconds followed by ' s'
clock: 11 h 59 min
